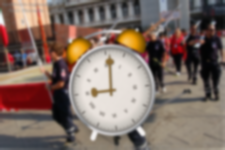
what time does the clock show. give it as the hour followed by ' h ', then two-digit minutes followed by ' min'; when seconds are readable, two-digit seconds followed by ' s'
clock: 9 h 01 min
